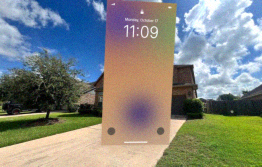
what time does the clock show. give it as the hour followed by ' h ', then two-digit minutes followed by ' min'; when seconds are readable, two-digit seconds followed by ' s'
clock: 11 h 09 min
